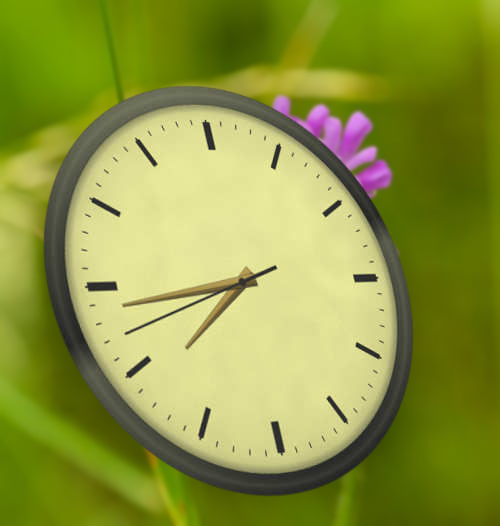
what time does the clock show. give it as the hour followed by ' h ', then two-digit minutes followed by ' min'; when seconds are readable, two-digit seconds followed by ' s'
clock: 7 h 43 min 42 s
